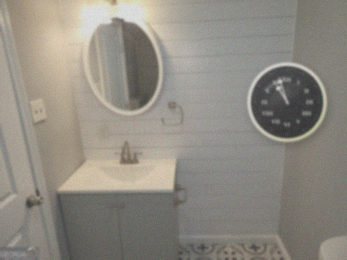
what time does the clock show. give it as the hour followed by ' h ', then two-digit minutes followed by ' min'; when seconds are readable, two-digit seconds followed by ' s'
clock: 10 h 57 min
